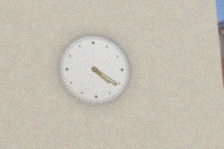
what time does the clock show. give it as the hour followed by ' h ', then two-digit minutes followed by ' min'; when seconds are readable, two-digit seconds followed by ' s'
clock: 4 h 21 min
